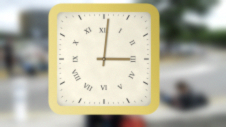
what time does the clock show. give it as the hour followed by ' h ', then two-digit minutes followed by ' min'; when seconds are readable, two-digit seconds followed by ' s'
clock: 3 h 01 min
